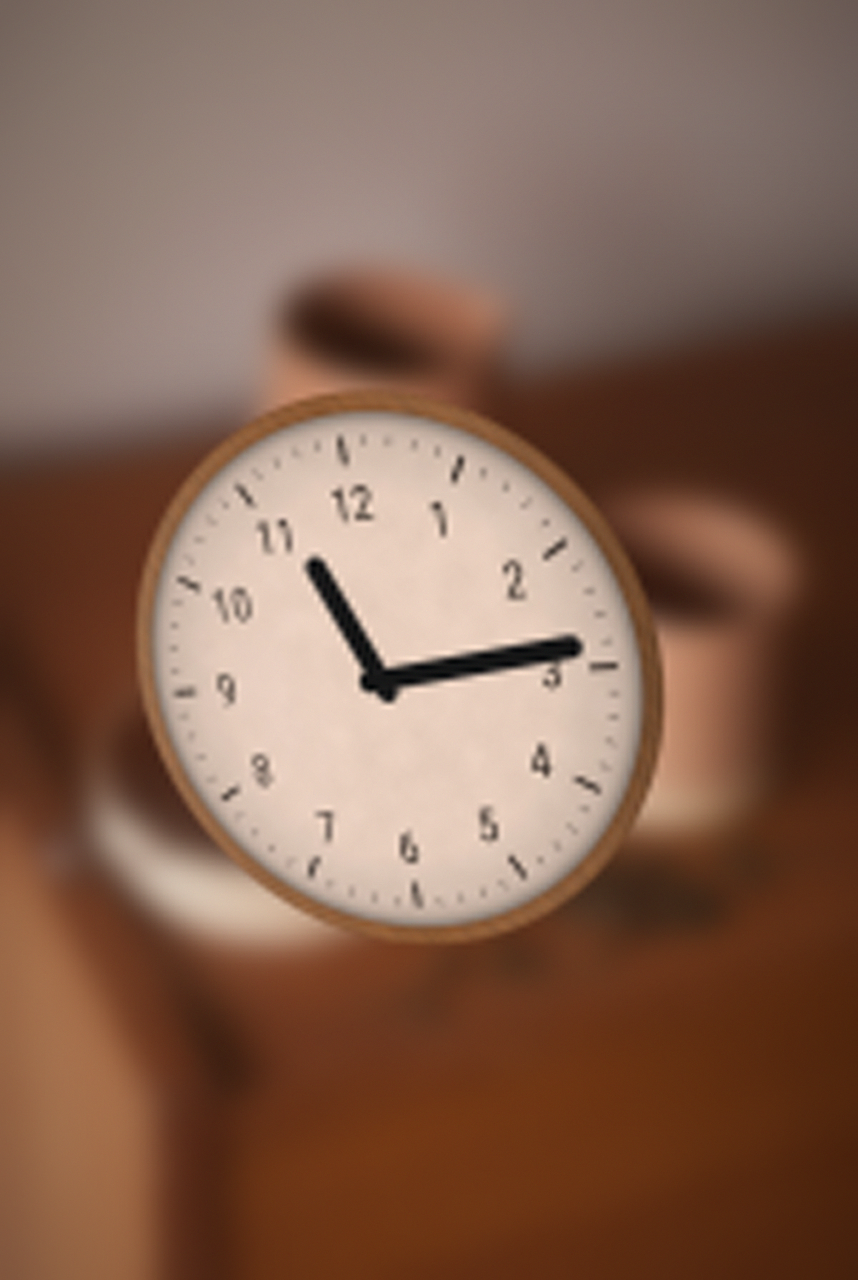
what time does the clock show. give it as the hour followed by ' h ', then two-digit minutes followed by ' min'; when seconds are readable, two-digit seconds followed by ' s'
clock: 11 h 14 min
